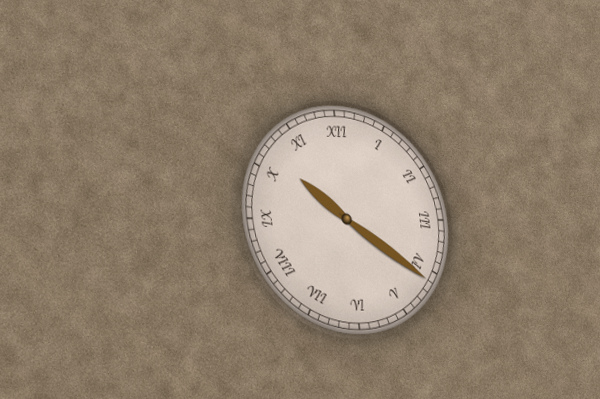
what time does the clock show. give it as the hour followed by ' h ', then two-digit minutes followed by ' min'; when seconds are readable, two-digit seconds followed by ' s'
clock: 10 h 21 min
